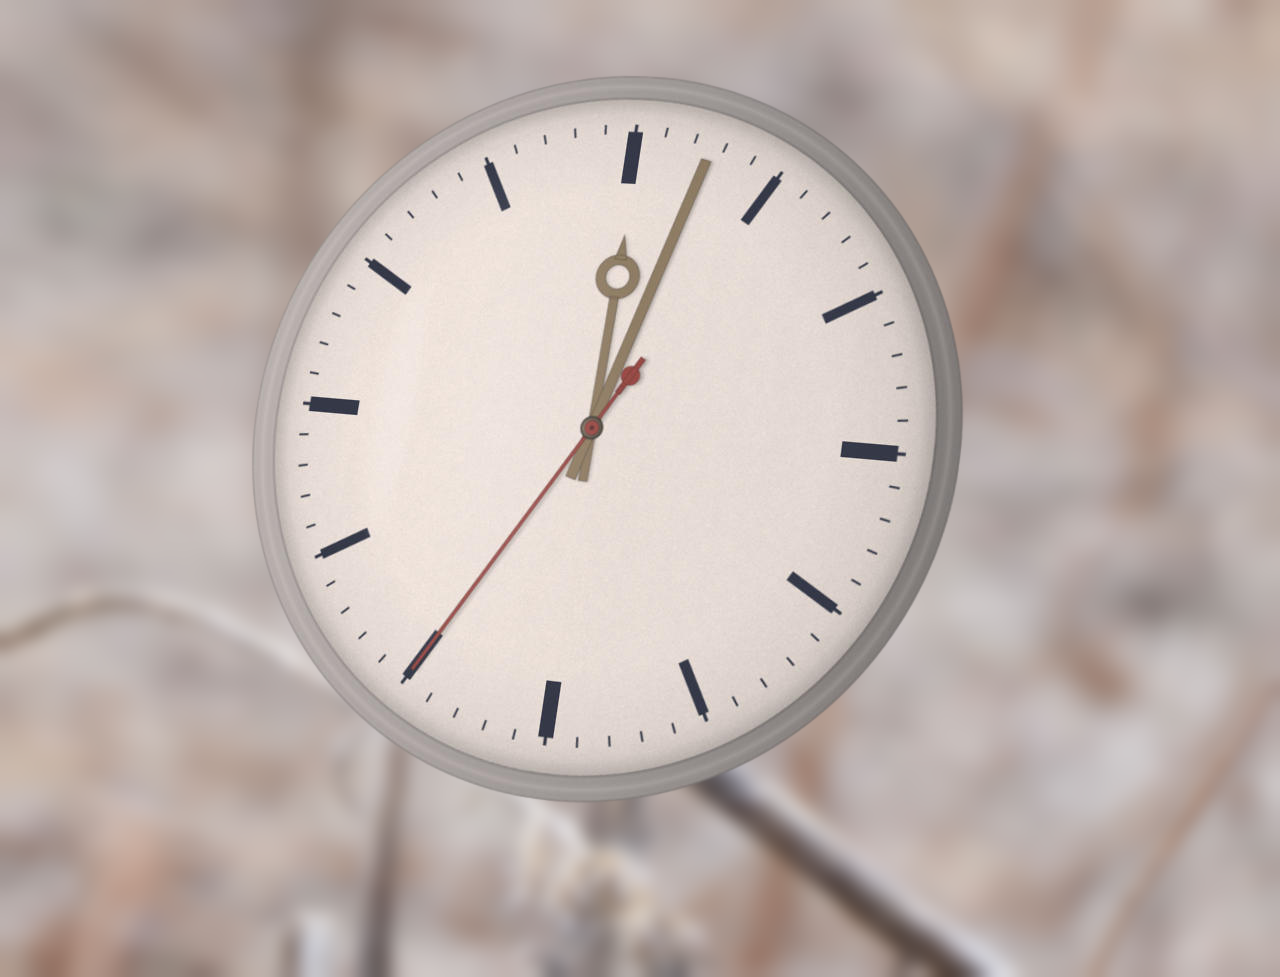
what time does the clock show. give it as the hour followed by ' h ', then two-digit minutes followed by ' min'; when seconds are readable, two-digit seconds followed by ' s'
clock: 12 h 02 min 35 s
